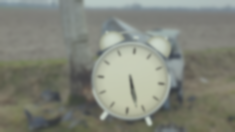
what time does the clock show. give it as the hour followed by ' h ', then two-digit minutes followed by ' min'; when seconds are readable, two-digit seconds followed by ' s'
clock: 5 h 27 min
